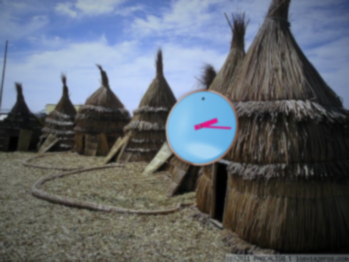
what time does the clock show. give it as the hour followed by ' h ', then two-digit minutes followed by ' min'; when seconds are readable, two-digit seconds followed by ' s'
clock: 2 h 15 min
